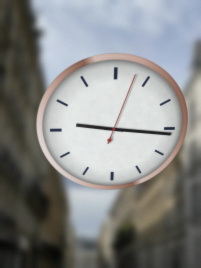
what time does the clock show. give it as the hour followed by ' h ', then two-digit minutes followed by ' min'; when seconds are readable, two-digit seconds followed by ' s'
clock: 9 h 16 min 03 s
